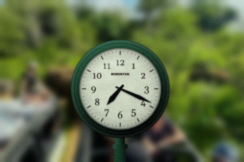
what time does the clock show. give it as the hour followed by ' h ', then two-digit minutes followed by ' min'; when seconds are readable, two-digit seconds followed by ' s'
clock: 7 h 19 min
